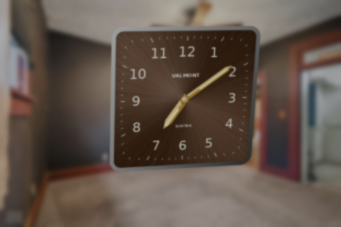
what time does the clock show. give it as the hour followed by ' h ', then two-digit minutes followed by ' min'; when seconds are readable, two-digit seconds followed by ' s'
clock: 7 h 09 min
